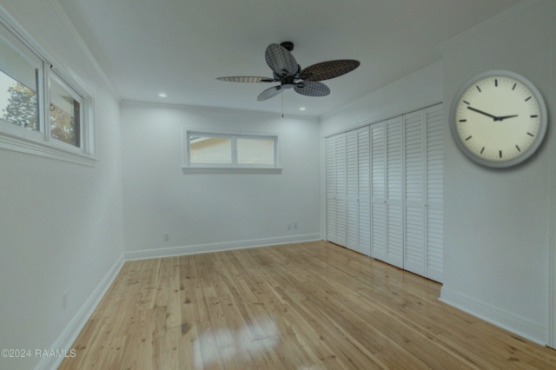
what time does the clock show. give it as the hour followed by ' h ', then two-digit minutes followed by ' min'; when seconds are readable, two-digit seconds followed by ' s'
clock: 2 h 49 min
